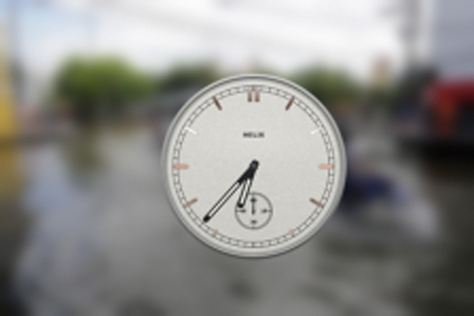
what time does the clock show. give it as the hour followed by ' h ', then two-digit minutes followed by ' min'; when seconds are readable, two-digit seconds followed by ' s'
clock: 6 h 37 min
